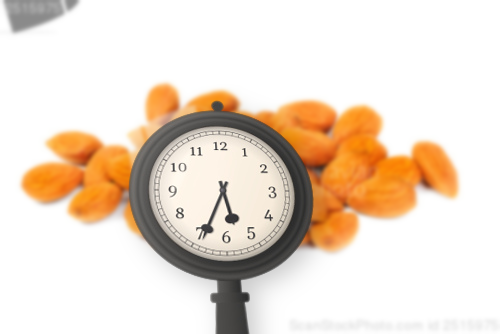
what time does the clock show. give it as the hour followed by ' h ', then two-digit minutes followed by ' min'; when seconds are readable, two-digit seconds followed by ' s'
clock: 5 h 34 min
